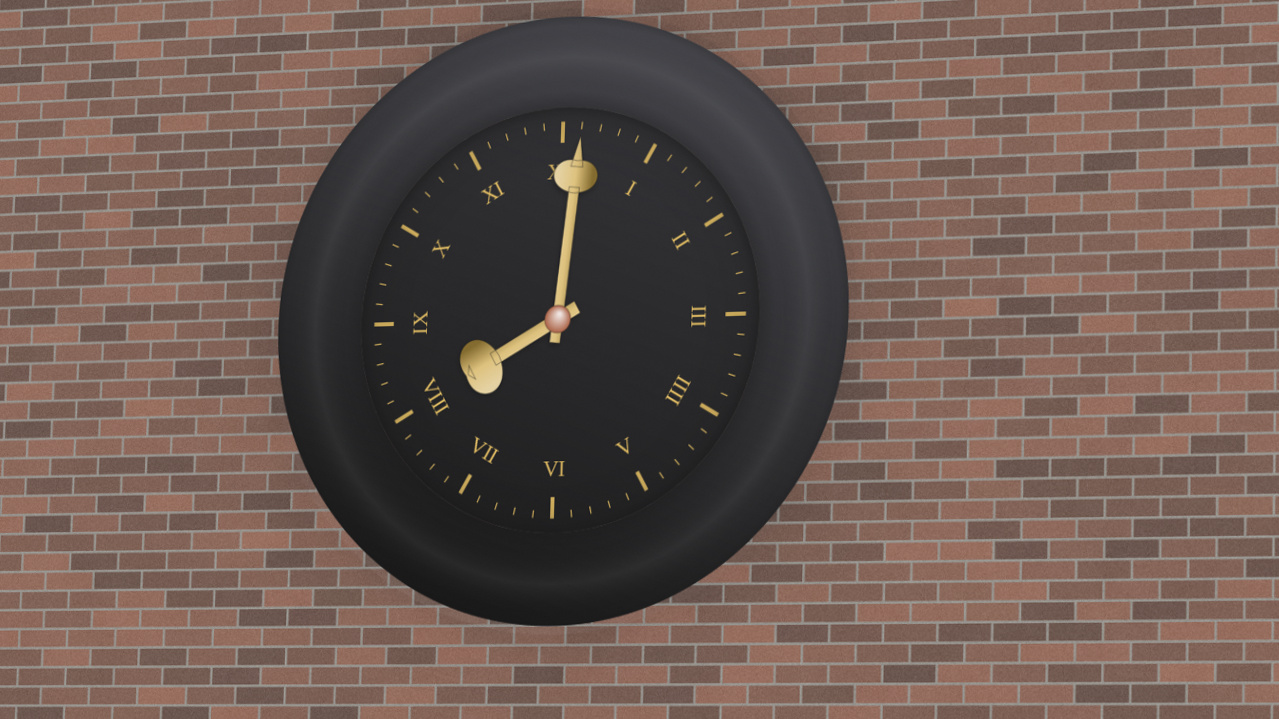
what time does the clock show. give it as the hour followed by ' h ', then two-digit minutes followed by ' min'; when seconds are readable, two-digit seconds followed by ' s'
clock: 8 h 01 min
